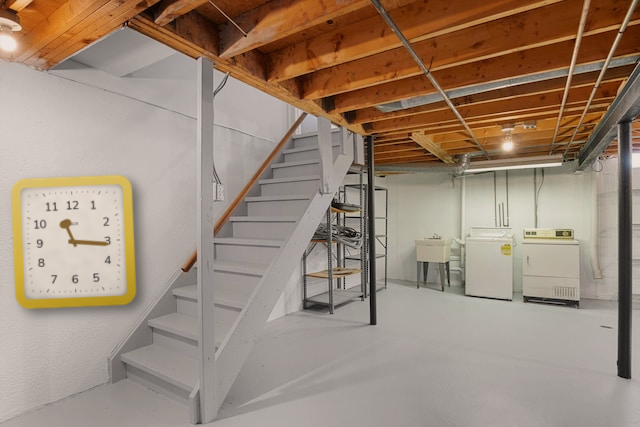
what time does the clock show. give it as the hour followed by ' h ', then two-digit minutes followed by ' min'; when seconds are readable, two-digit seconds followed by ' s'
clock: 11 h 16 min
